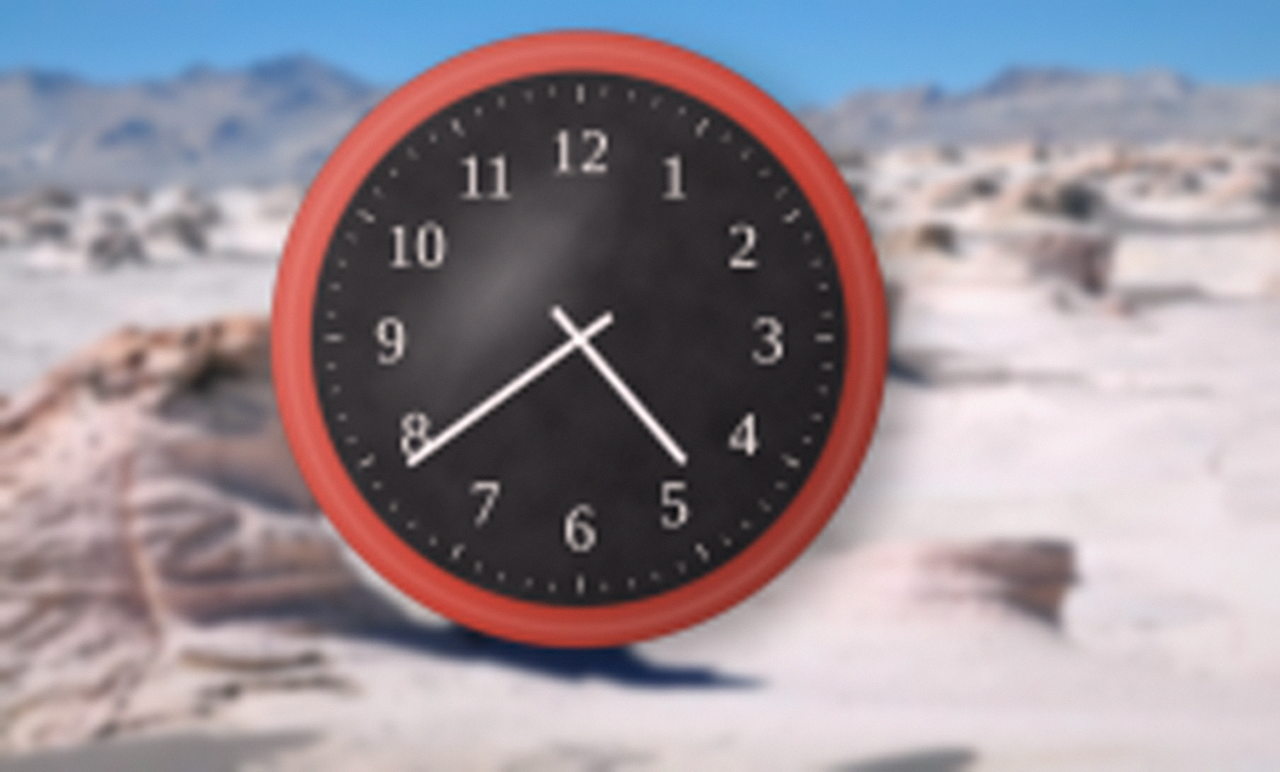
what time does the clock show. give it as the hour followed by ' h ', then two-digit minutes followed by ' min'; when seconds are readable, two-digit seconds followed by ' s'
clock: 4 h 39 min
